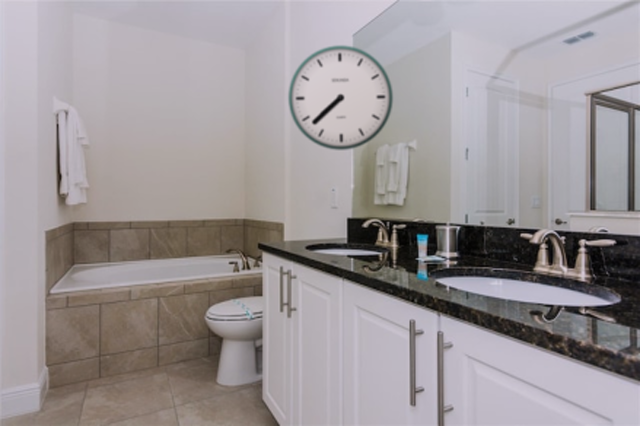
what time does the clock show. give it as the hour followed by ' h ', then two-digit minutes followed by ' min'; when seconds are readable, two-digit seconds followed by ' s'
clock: 7 h 38 min
